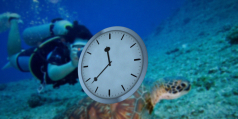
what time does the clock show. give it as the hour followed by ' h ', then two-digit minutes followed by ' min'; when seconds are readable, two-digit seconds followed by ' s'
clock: 11 h 38 min
